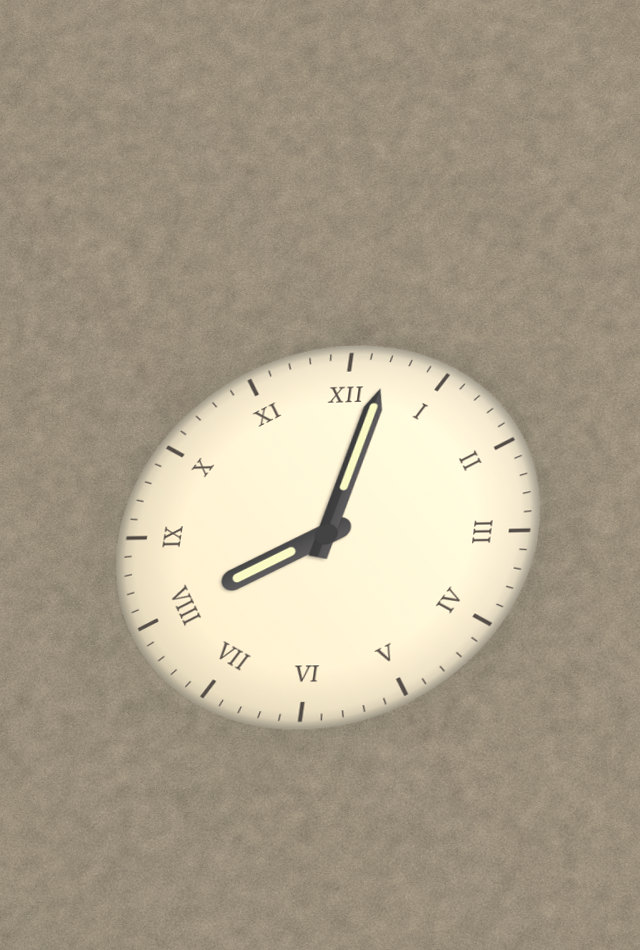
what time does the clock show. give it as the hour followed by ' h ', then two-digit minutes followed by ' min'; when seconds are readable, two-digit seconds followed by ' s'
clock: 8 h 02 min
